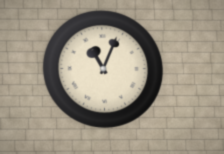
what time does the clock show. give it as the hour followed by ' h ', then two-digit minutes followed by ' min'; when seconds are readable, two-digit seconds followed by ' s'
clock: 11 h 04 min
